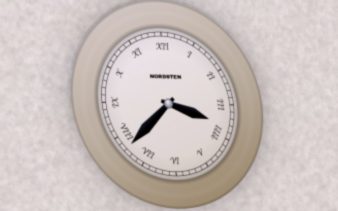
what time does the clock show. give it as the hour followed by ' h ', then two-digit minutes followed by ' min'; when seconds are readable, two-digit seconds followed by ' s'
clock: 3 h 38 min
